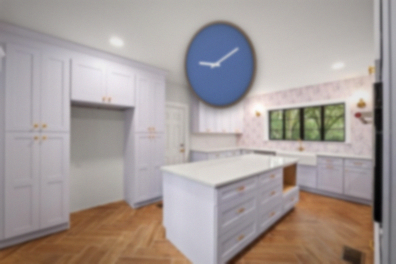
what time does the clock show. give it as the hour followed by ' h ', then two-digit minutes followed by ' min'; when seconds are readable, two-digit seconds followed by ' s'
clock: 9 h 10 min
